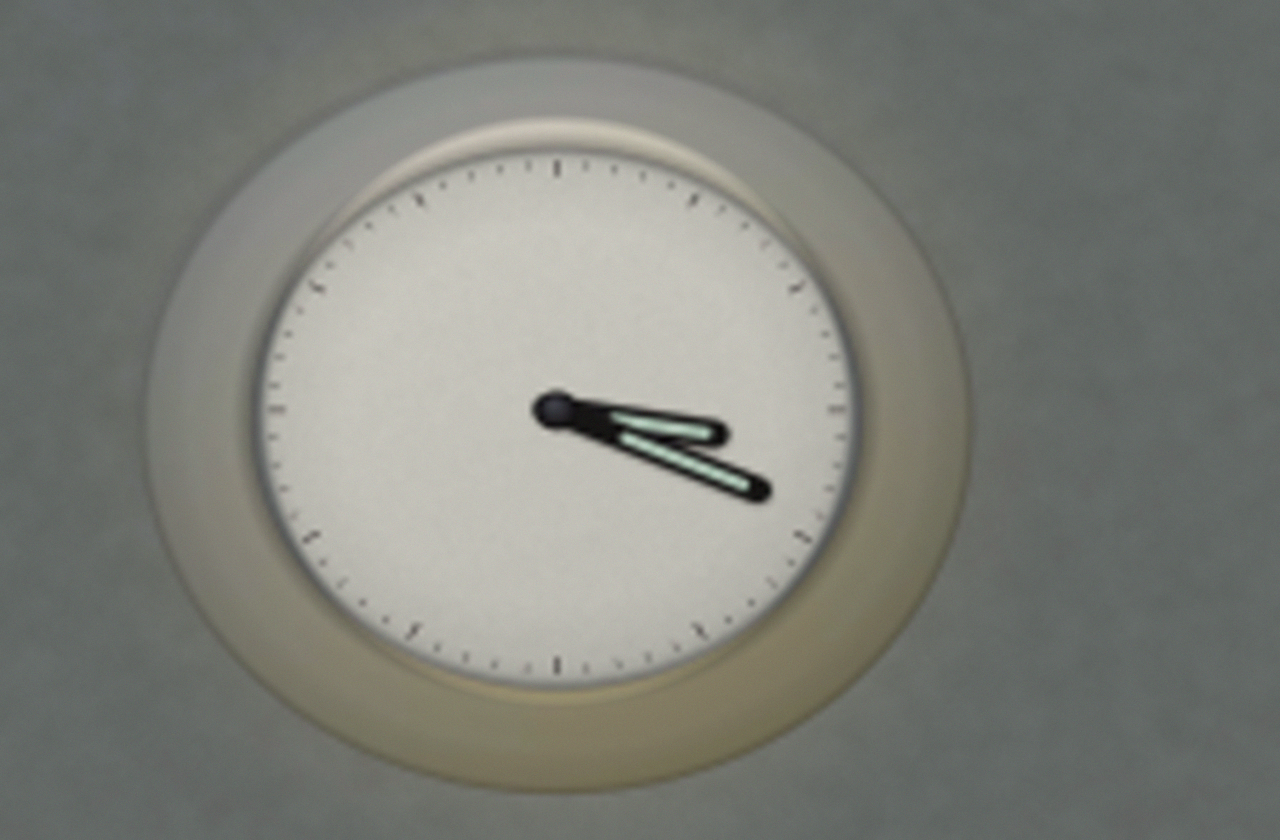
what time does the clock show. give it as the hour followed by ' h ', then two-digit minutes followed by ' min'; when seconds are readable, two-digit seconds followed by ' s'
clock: 3 h 19 min
